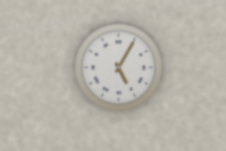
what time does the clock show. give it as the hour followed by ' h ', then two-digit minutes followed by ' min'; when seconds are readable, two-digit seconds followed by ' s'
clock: 5 h 05 min
